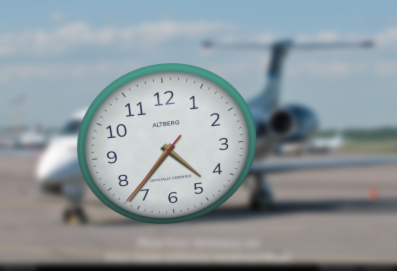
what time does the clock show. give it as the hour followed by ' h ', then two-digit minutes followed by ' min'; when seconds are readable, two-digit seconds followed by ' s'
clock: 4 h 36 min 37 s
